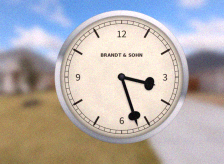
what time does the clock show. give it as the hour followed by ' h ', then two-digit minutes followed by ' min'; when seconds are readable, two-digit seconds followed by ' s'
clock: 3 h 27 min
